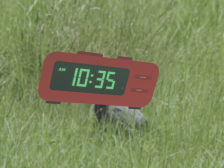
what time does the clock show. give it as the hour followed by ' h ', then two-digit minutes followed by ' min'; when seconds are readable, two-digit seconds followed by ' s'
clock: 10 h 35 min
